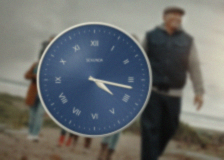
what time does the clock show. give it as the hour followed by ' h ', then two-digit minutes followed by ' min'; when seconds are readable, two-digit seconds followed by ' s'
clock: 4 h 17 min
